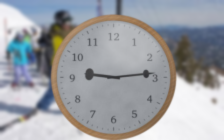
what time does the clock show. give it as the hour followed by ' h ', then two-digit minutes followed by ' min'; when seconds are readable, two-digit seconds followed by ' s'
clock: 9 h 14 min
